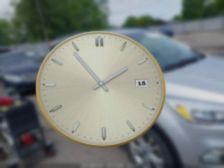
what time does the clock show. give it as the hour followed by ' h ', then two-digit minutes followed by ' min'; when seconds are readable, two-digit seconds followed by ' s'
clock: 1 h 54 min
